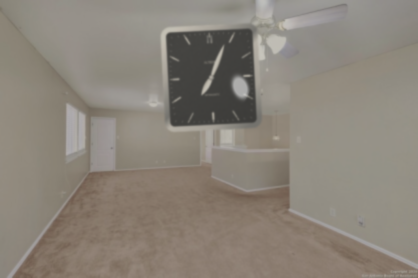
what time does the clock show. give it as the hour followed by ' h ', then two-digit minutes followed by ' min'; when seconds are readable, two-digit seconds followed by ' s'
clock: 7 h 04 min
